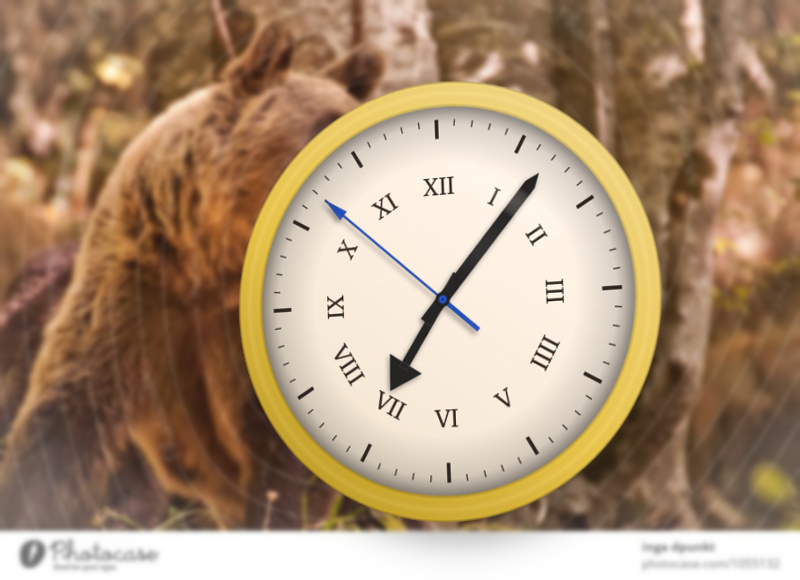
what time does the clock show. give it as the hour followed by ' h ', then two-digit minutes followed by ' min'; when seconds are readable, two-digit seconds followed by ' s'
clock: 7 h 06 min 52 s
